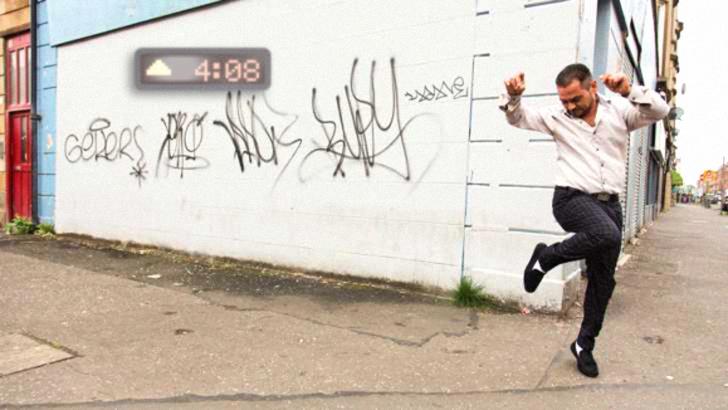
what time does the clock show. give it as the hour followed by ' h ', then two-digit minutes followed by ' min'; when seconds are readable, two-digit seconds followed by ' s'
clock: 4 h 08 min
